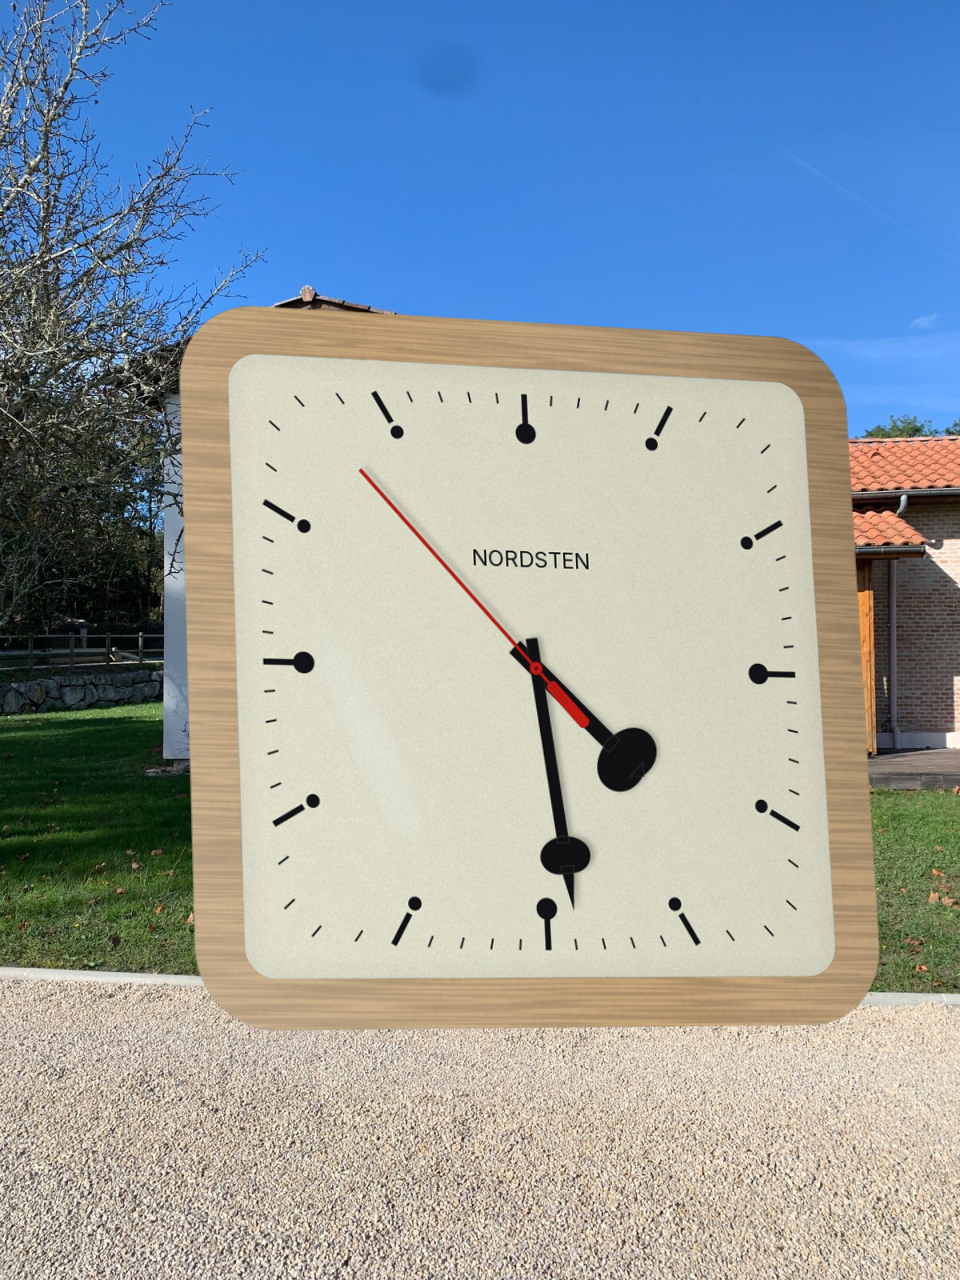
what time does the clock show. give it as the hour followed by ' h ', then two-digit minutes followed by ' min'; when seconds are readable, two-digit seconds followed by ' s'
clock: 4 h 28 min 53 s
